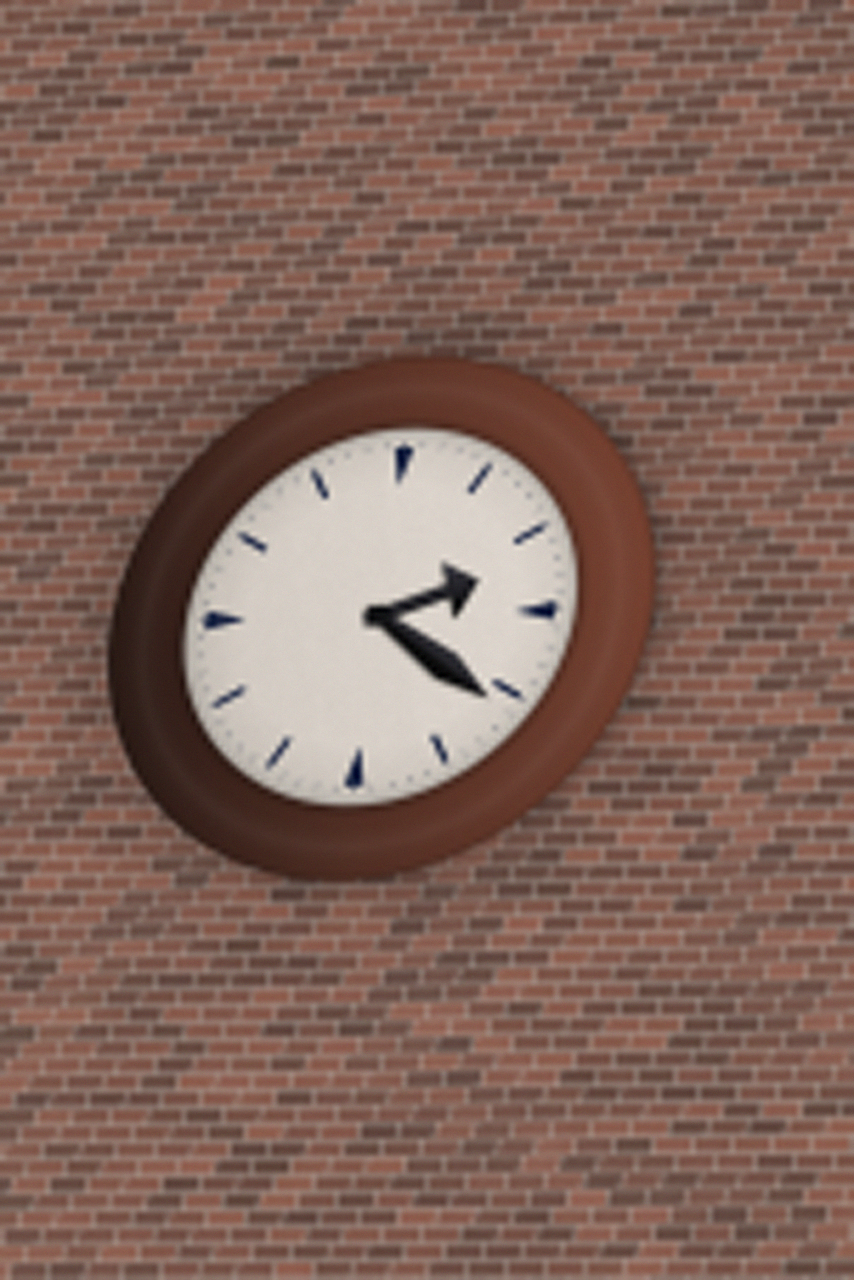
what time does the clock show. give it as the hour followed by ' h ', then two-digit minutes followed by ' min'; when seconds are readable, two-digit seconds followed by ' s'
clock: 2 h 21 min
